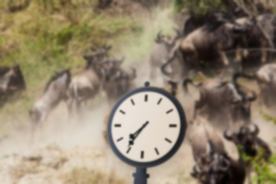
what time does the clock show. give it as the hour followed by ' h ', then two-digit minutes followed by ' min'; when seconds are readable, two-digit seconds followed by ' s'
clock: 7 h 36 min
